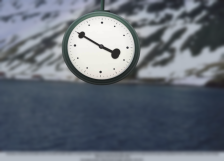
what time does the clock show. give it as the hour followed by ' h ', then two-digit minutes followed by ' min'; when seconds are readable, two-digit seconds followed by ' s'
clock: 3 h 50 min
